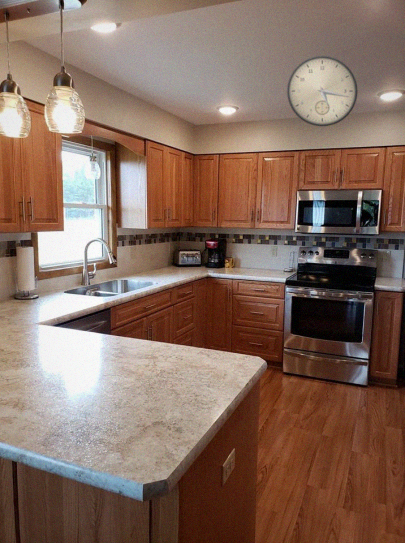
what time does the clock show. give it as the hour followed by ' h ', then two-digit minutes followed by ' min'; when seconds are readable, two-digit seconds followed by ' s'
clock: 5 h 17 min
